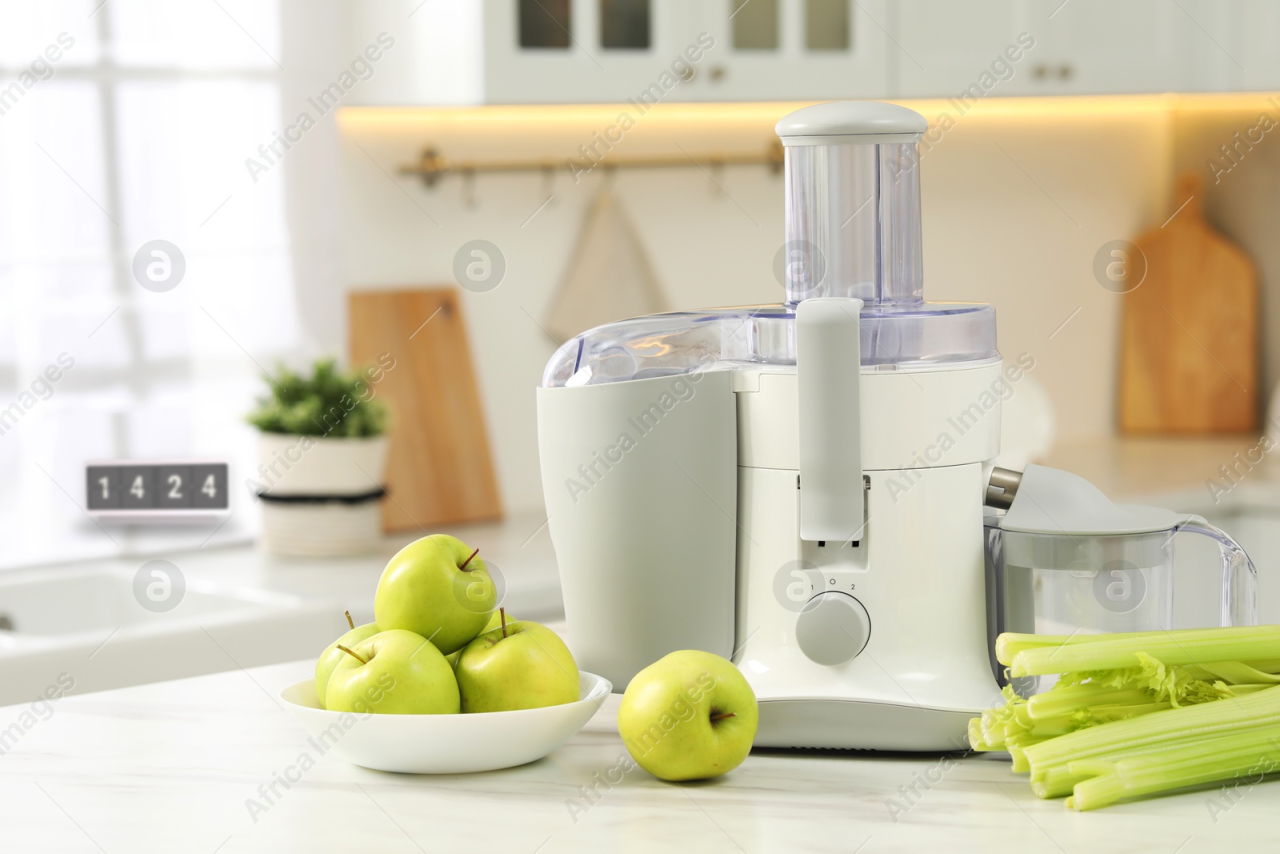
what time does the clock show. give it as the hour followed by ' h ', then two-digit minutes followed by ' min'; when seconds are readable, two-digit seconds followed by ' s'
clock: 14 h 24 min
